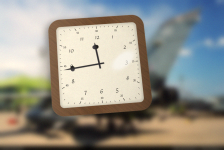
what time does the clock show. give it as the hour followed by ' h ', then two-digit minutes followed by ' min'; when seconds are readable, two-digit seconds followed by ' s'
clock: 11 h 44 min
